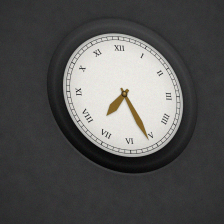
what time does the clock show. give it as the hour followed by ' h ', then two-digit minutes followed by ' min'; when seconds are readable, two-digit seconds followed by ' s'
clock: 7 h 26 min
